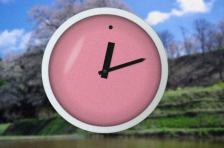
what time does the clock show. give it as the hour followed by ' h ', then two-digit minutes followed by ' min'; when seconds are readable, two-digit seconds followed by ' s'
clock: 12 h 11 min
